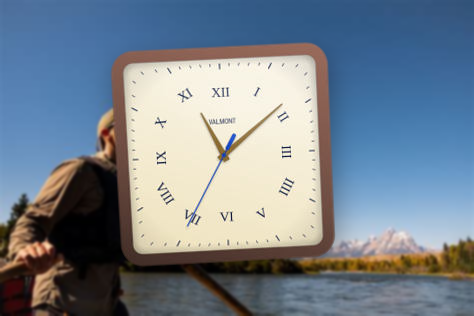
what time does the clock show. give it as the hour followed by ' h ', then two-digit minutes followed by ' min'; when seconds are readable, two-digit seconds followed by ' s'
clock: 11 h 08 min 35 s
